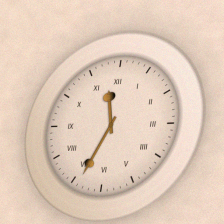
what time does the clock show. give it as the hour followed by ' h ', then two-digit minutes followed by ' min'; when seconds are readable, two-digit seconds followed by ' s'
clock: 11 h 34 min
